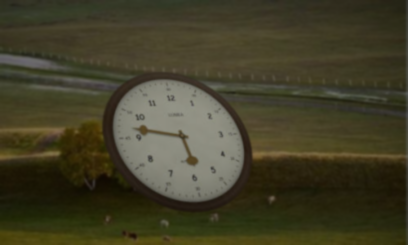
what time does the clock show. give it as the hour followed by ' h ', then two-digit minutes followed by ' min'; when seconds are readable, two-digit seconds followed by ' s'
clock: 5 h 47 min
